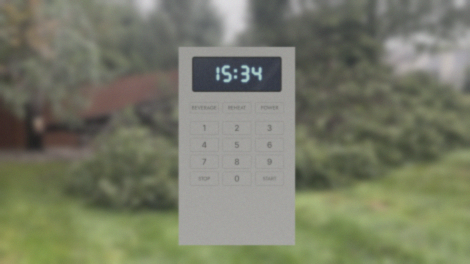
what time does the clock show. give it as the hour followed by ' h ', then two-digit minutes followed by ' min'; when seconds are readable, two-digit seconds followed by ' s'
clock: 15 h 34 min
